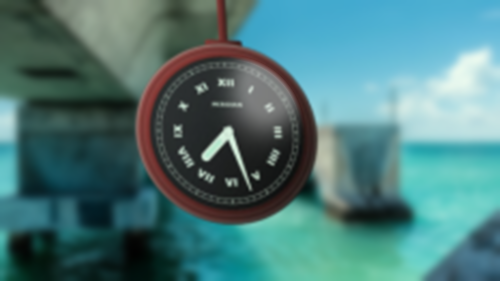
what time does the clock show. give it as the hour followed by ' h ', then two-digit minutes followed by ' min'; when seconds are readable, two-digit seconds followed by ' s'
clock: 7 h 27 min
